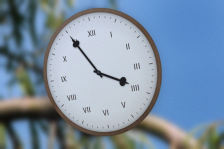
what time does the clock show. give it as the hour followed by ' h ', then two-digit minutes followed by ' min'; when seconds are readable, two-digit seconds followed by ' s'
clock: 3 h 55 min
